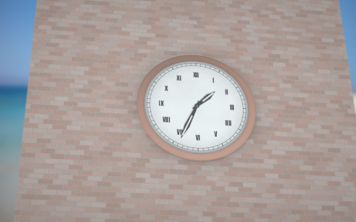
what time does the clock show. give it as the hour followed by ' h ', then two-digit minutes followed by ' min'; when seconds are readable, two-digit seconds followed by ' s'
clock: 1 h 34 min
